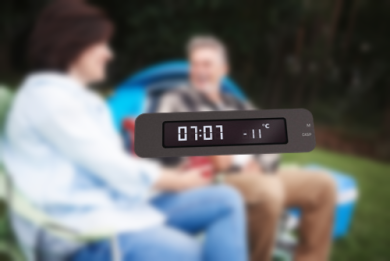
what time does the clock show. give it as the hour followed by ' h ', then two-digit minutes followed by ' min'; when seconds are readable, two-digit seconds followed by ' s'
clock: 7 h 07 min
